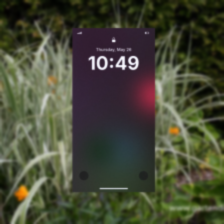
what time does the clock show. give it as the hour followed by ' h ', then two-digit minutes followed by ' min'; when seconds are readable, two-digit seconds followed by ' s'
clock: 10 h 49 min
